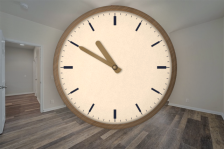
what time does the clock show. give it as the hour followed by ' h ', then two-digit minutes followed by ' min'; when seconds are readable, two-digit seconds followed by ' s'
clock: 10 h 50 min
